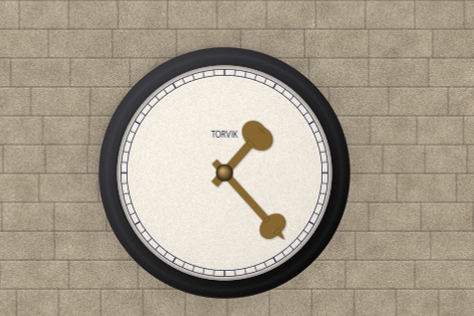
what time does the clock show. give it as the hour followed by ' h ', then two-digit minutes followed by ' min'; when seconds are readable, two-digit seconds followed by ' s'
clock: 1 h 23 min
